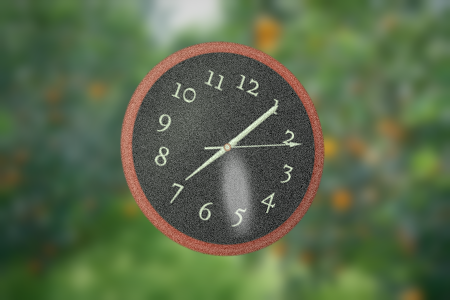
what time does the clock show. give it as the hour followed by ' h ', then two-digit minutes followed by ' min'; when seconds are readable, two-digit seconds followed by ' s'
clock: 7 h 05 min 11 s
